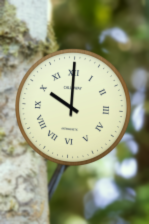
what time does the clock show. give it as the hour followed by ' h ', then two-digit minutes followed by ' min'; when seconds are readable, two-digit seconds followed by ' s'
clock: 10 h 00 min
